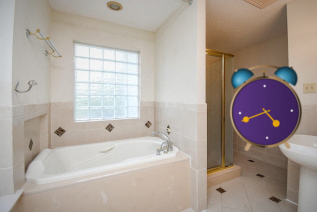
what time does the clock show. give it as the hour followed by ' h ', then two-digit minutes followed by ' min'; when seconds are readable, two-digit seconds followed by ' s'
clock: 4 h 42 min
